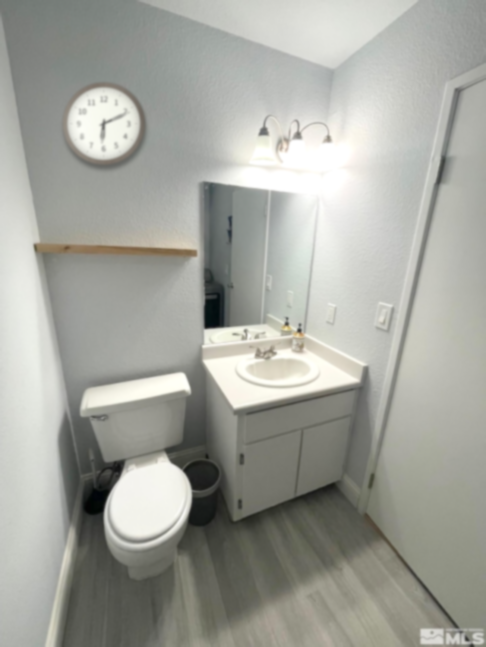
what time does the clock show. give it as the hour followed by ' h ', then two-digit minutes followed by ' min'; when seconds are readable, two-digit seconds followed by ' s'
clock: 6 h 11 min
